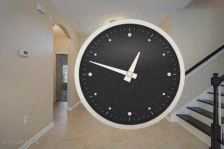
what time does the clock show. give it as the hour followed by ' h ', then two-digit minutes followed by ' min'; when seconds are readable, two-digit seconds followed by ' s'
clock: 12 h 48 min
